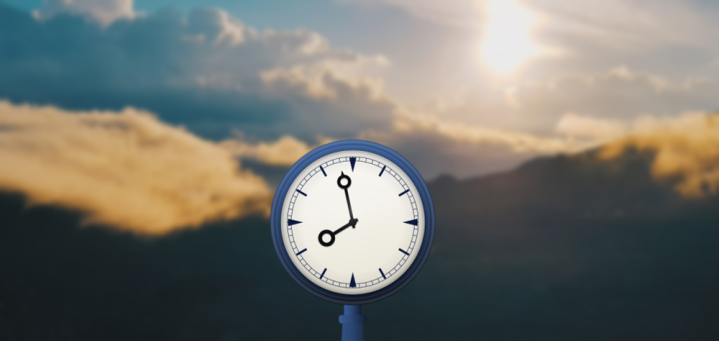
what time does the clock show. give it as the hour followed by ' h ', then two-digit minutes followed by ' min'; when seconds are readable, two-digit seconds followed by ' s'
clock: 7 h 58 min
